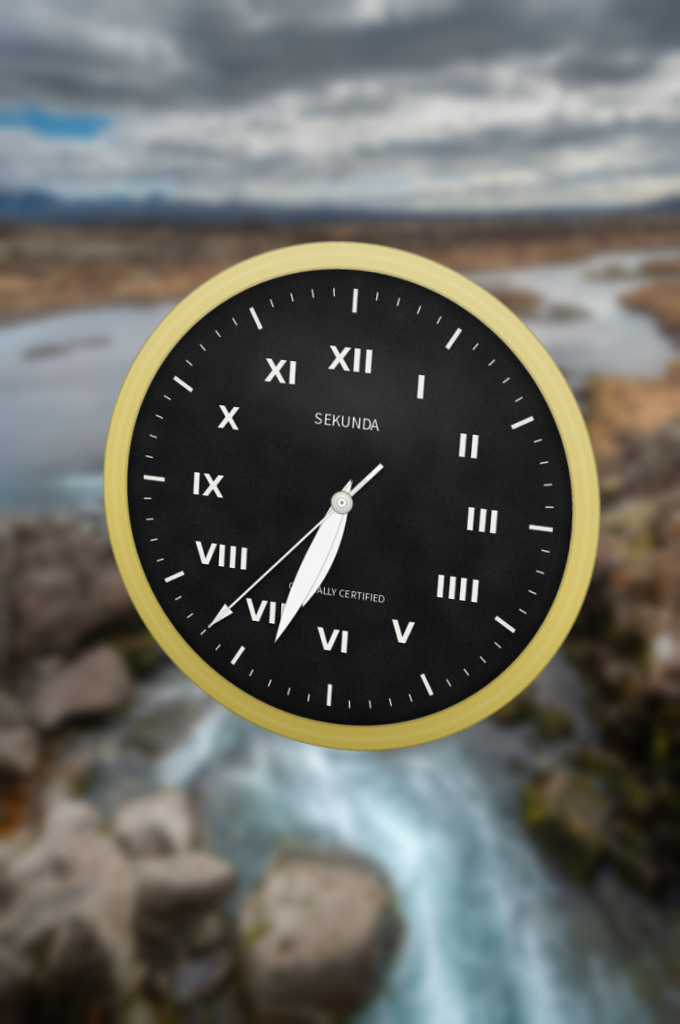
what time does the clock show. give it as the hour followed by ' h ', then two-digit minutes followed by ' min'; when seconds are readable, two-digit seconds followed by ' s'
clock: 6 h 33 min 37 s
